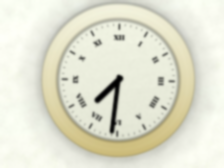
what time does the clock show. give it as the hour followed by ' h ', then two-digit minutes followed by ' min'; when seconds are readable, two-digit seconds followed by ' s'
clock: 7 h 31 min
